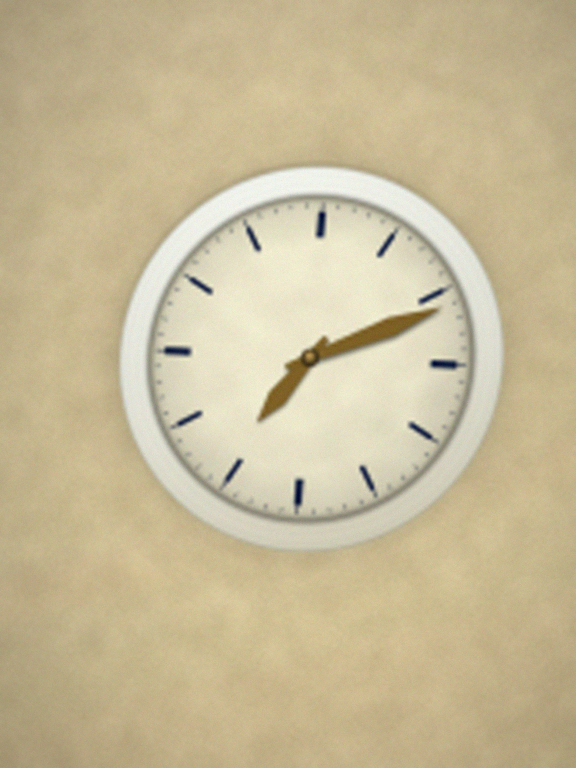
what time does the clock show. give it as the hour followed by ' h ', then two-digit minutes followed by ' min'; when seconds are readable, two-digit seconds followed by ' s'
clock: 7 h 11 min
